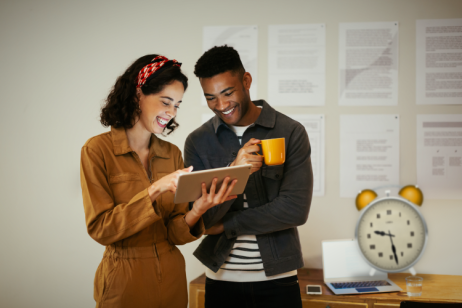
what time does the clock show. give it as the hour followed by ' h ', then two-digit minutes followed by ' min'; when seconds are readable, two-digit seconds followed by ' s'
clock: 9 h 28 min
